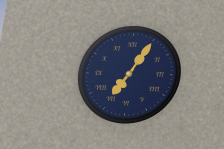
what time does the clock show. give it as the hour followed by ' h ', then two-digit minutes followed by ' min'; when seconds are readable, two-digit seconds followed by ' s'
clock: 7 h 05 min
